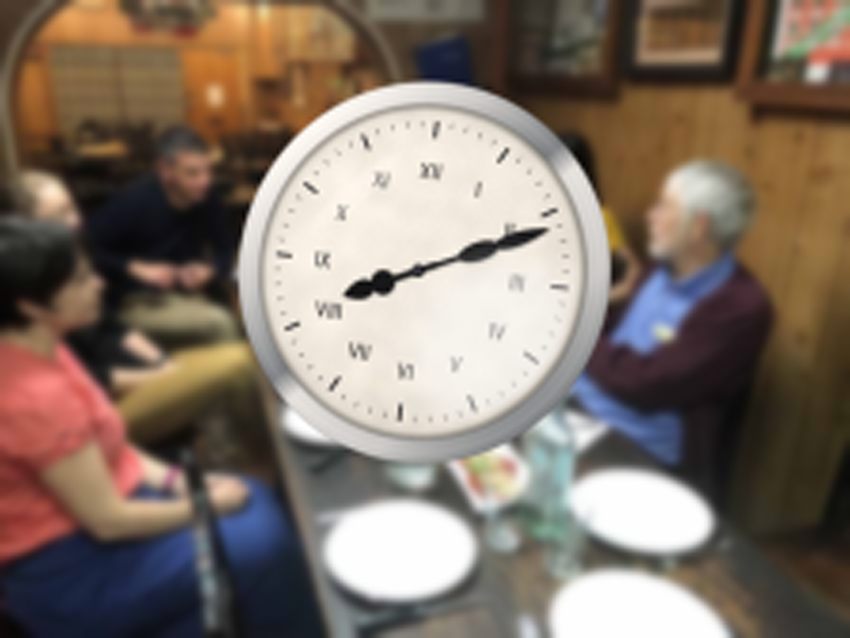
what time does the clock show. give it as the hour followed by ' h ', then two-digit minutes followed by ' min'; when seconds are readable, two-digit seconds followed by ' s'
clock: 8 h 11 min
